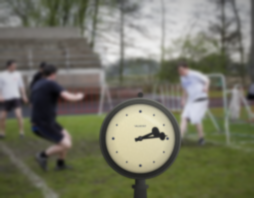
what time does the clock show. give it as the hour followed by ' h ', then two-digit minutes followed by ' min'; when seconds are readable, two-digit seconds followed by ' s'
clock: 2 h 14 min
